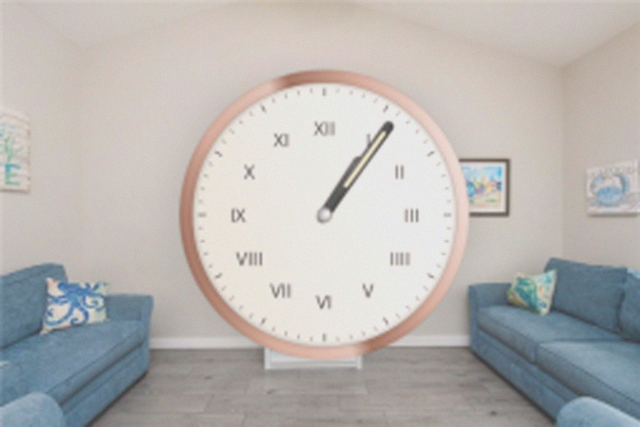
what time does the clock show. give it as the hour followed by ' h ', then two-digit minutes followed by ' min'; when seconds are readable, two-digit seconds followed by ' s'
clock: 1 h 06 min
